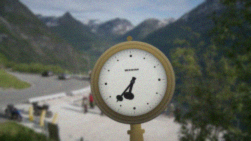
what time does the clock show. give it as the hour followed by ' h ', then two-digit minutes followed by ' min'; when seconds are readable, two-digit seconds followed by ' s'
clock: 6 h 37 min
